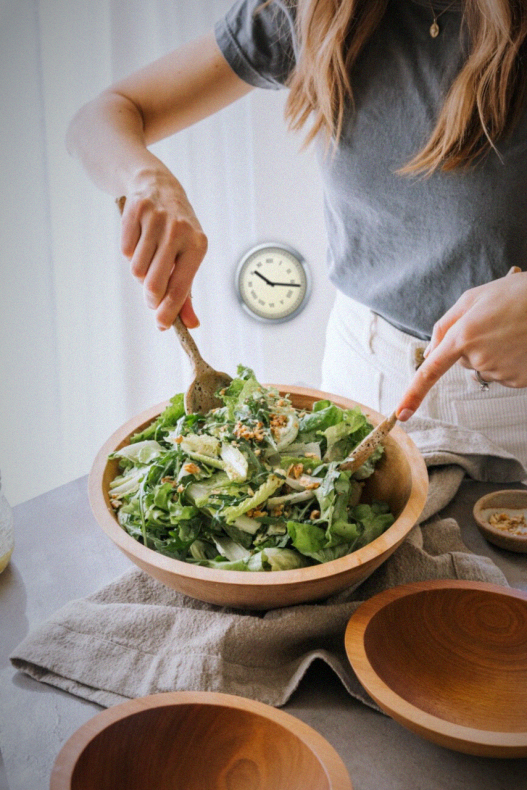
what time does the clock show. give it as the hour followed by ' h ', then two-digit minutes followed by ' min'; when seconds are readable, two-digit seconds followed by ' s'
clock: 10 h 16 min
